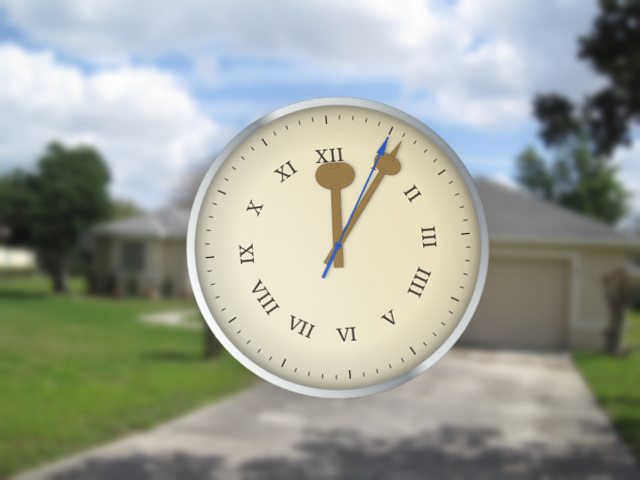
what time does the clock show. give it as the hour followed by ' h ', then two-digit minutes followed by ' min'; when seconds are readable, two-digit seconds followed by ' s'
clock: 12 h 06 min 05 s
